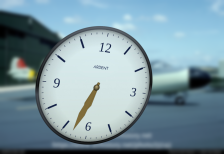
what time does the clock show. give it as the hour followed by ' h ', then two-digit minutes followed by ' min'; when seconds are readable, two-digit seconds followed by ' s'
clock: 6 h 33 min
